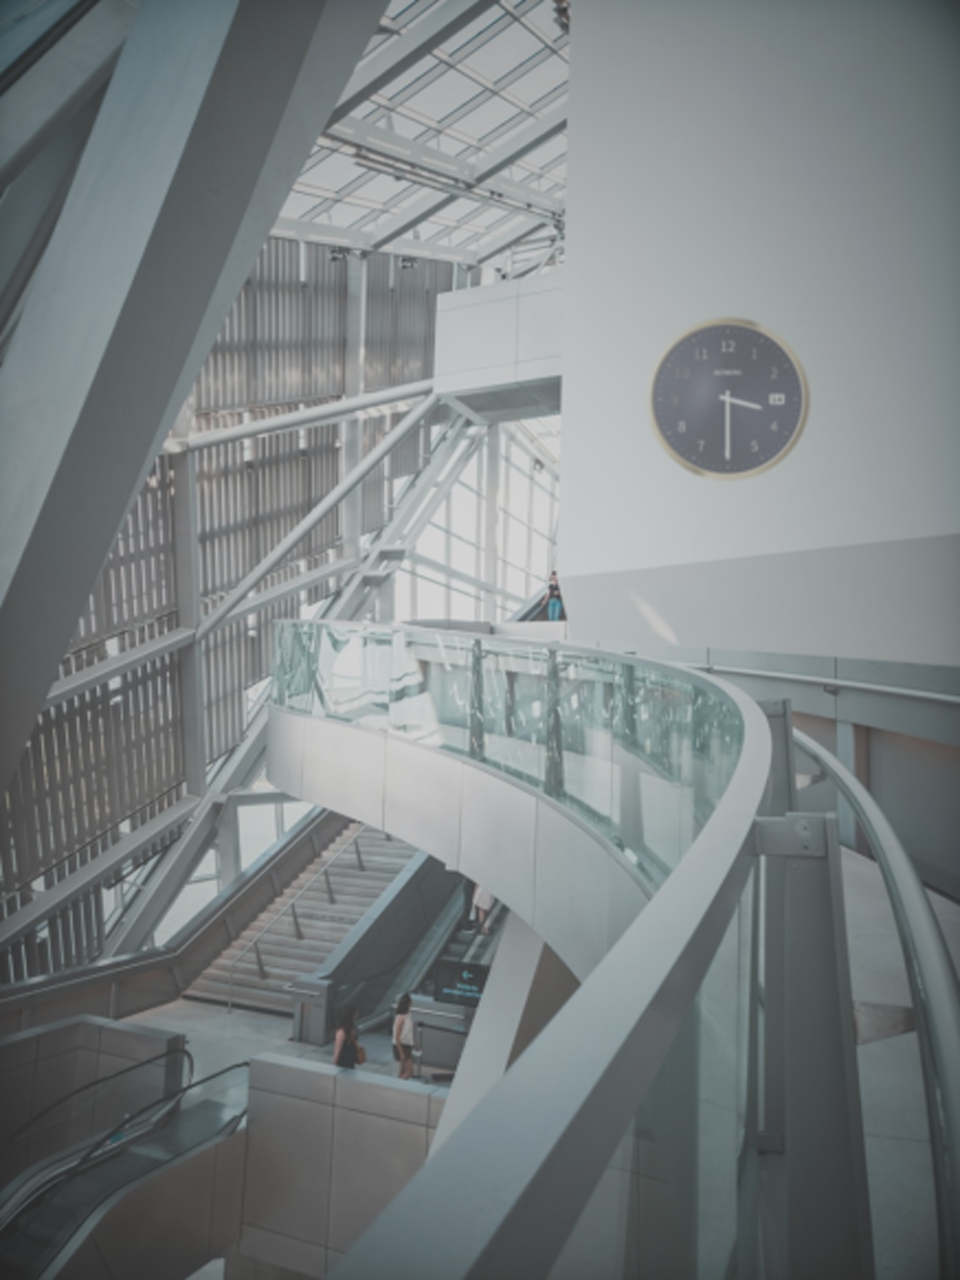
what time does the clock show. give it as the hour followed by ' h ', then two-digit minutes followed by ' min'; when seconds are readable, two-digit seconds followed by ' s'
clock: 3 h 30 min
